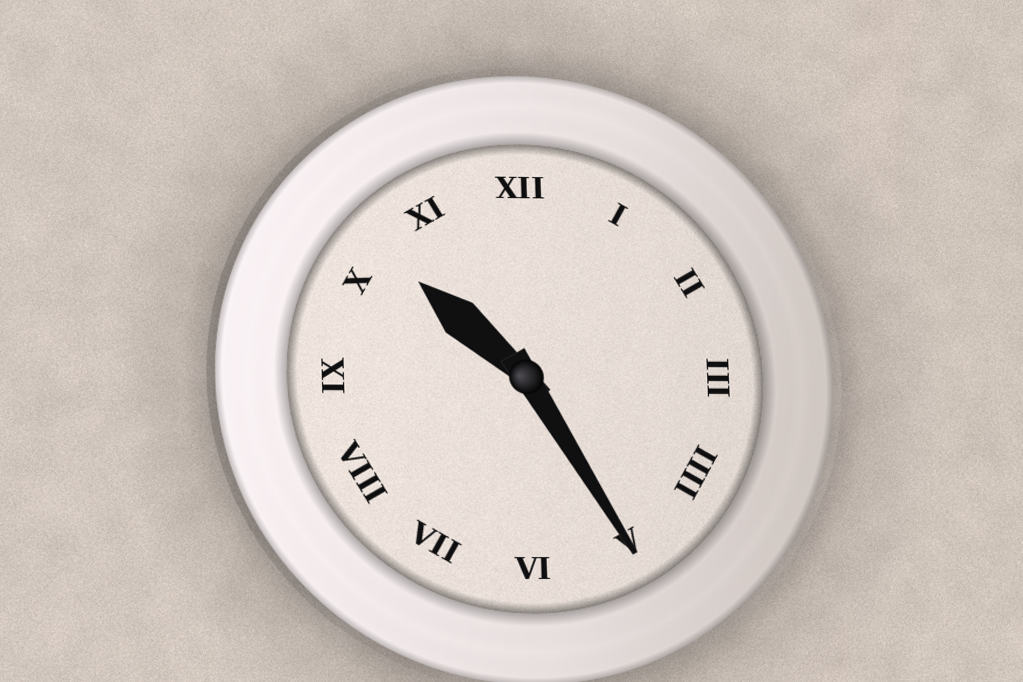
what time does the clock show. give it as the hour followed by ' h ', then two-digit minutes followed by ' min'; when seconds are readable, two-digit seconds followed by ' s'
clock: 10 h 25 min
